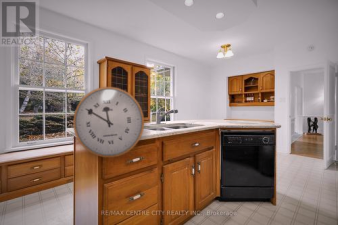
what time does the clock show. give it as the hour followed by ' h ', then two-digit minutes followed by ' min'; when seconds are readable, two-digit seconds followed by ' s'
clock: 11 h 51 min
